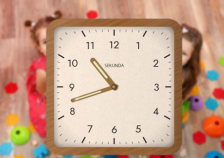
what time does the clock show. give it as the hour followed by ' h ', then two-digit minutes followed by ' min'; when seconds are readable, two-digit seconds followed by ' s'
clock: 10 h 42 min
